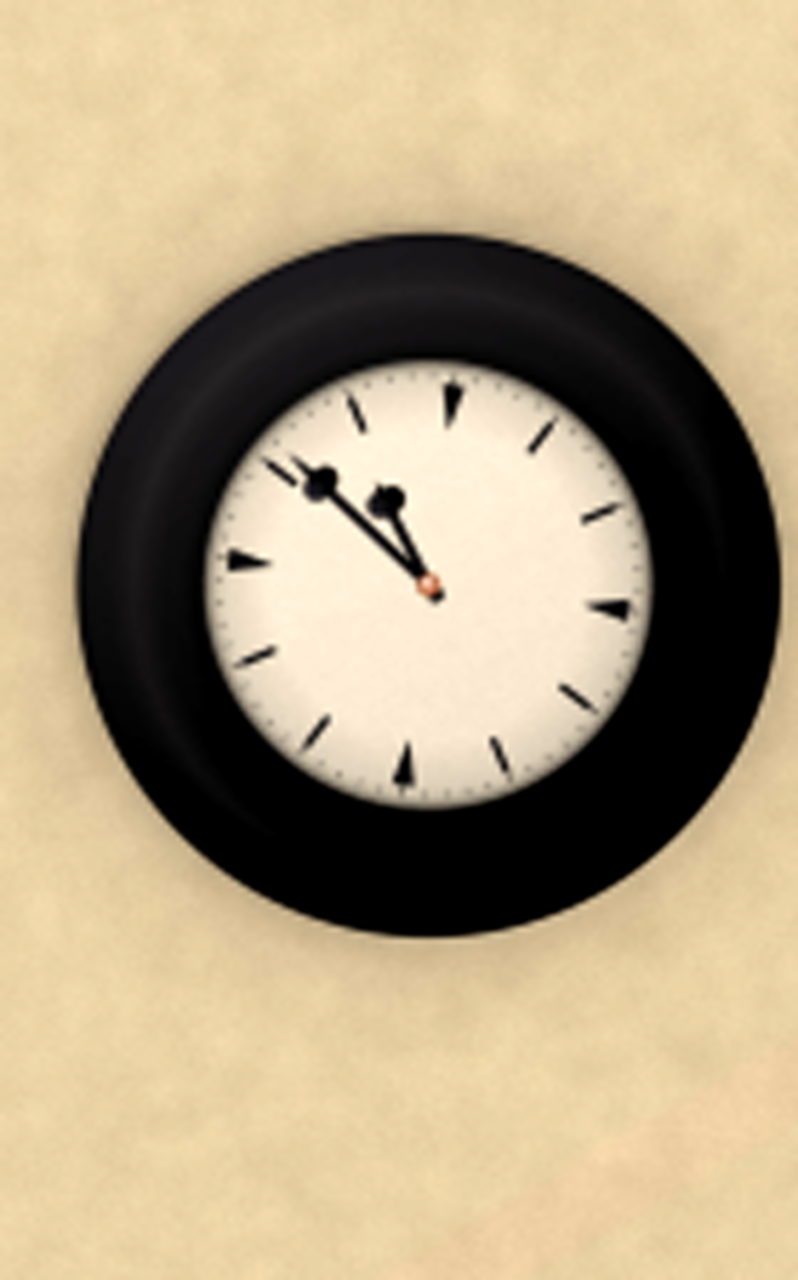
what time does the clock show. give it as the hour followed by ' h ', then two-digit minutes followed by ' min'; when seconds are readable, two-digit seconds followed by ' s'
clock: 10 h 51 min
